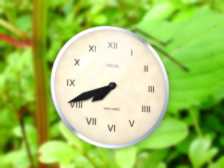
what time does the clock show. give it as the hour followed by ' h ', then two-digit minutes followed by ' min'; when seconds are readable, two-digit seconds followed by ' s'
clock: 7 h 41 min
